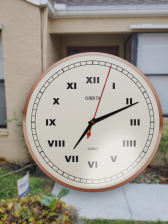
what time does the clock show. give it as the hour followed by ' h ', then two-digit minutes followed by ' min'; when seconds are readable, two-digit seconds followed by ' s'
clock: 7 h 11 min 03 s
